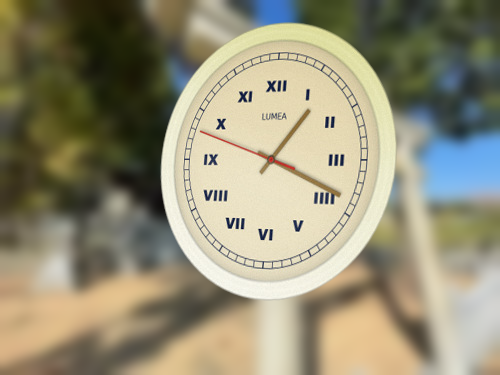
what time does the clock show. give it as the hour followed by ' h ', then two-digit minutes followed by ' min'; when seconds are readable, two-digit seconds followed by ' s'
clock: 1 h 18 min 48 s
